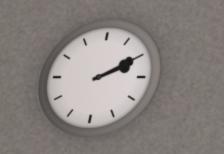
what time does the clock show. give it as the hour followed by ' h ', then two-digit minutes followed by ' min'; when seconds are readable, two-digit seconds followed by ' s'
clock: 2 h 10 min
